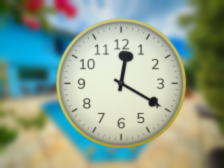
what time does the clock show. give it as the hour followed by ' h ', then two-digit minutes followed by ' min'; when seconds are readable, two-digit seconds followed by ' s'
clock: 12 h 20 min
